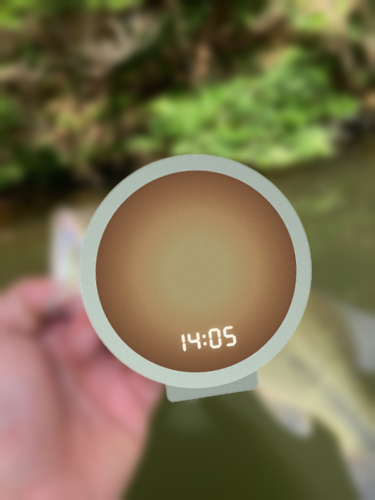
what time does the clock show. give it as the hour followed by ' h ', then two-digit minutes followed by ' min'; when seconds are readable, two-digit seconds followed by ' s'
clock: 14 h 05 min
